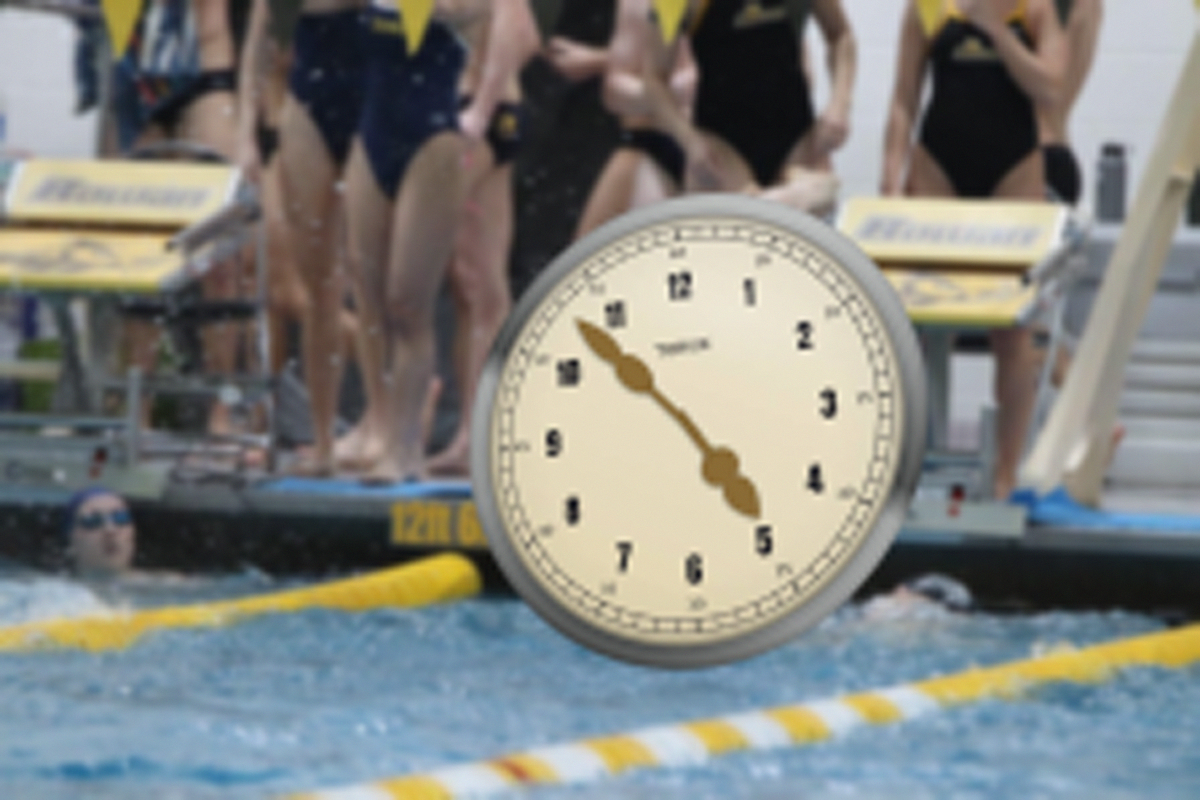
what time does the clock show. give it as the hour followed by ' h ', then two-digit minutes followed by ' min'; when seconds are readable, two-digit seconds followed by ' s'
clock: 4 h 53 min
